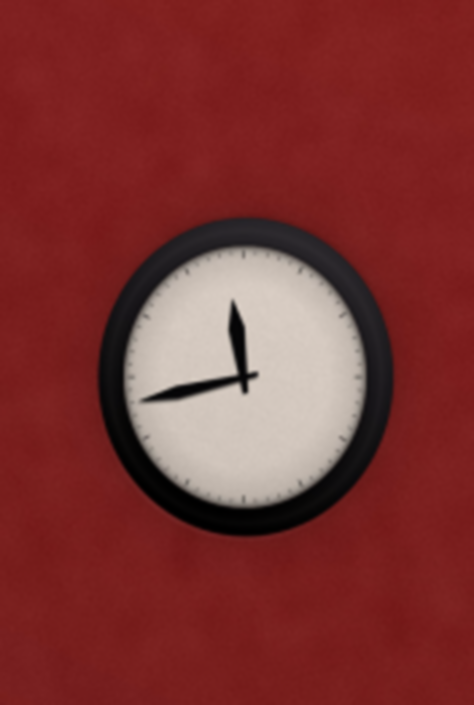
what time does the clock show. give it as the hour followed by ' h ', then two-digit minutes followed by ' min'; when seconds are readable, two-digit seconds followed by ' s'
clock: 11 h 43 min
